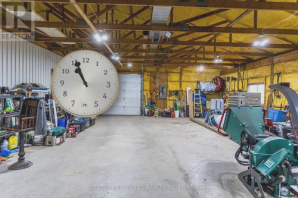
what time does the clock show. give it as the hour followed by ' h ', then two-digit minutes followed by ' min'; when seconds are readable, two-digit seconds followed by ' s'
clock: 10 h 56 min
